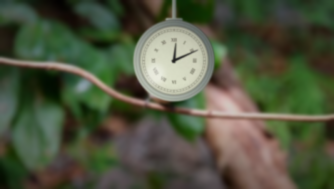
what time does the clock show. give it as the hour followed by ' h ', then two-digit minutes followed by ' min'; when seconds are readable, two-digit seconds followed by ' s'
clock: 12 h 11 min
